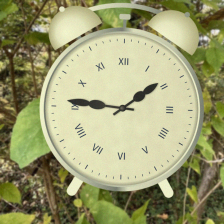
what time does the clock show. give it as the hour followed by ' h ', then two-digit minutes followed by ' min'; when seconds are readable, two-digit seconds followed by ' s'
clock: 1 h 46 min
